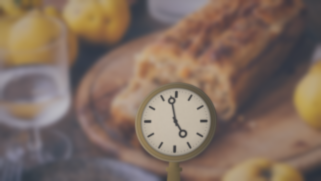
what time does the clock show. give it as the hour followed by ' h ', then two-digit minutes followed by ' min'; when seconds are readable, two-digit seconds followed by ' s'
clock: 4 h 58 min
